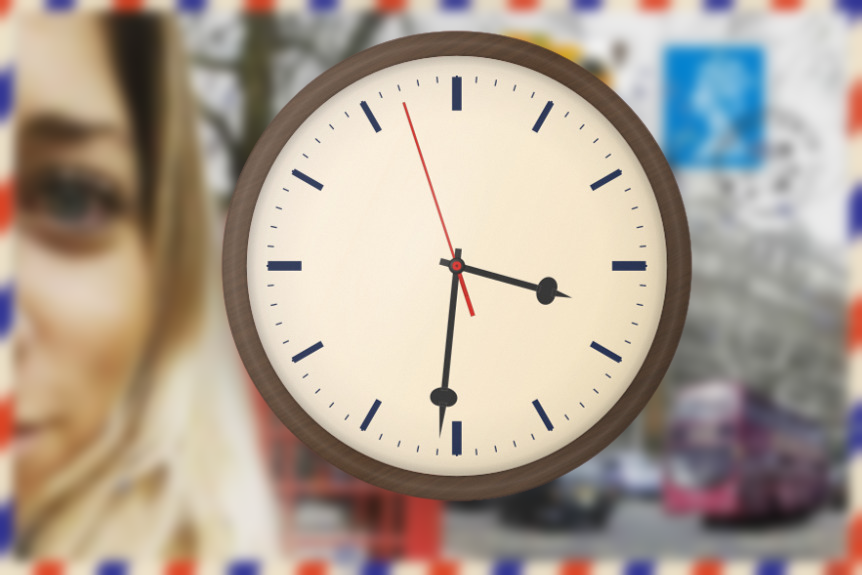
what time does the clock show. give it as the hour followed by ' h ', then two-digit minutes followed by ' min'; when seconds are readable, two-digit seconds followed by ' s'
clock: 3 h 30 min 57 s
